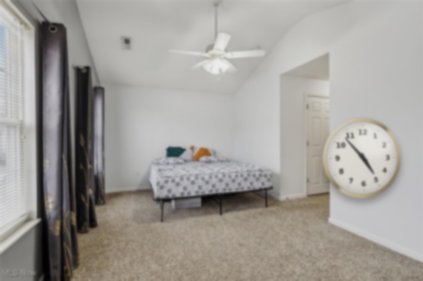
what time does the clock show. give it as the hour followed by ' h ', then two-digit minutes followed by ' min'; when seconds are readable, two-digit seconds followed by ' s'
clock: 4 h 53 min
